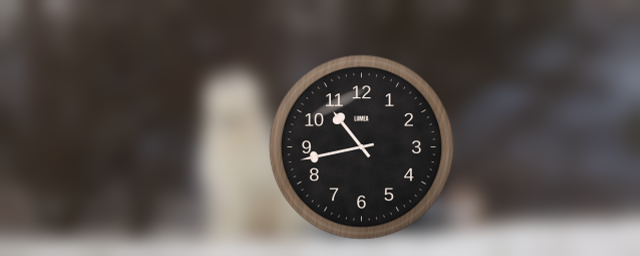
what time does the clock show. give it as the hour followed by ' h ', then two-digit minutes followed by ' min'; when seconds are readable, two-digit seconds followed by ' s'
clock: 10 h 43 min
